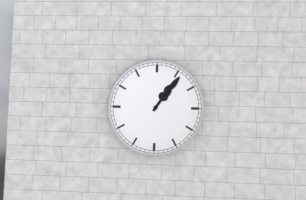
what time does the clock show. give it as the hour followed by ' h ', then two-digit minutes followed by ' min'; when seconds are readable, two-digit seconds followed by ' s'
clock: 1 h 06 min
